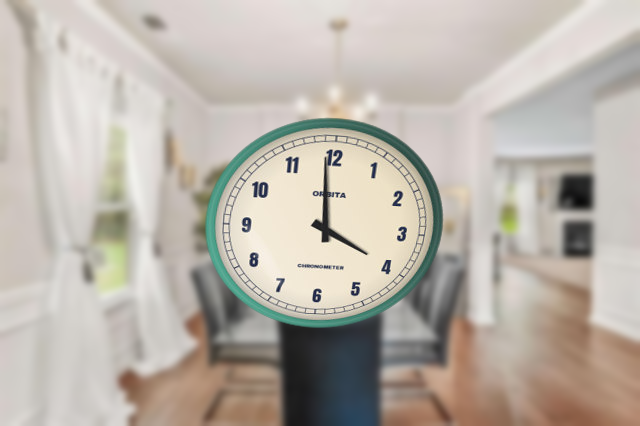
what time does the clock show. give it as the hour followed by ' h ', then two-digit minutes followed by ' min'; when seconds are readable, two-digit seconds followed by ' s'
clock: 3 h 59 min
